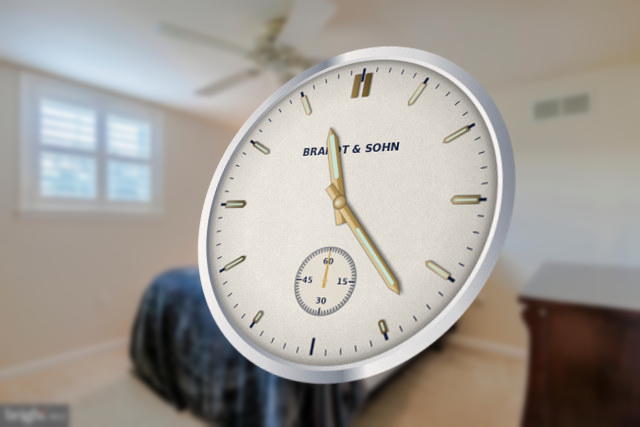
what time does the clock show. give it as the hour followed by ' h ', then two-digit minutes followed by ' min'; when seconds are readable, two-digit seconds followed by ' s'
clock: 11 h 23 min
